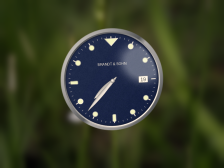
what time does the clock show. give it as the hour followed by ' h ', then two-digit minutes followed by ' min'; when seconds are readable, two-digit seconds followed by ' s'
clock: 7 h 37 min
